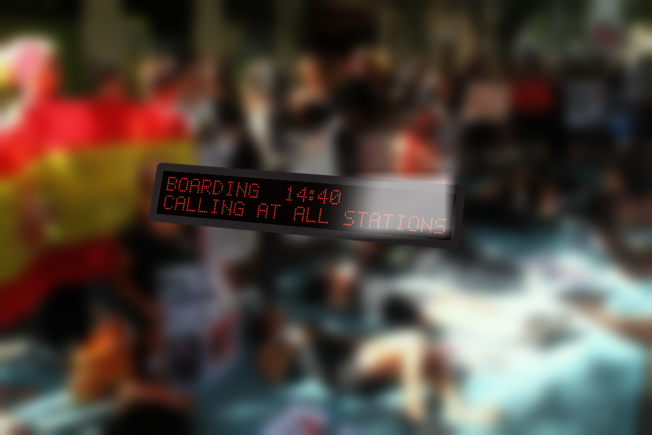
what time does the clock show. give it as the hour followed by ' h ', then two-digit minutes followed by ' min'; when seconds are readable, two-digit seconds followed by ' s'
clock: 14 h 40 min
